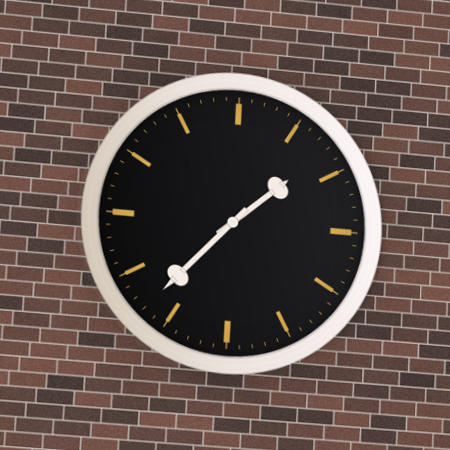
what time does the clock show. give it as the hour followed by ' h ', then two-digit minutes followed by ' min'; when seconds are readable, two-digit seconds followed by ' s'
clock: 1 h 37 min
